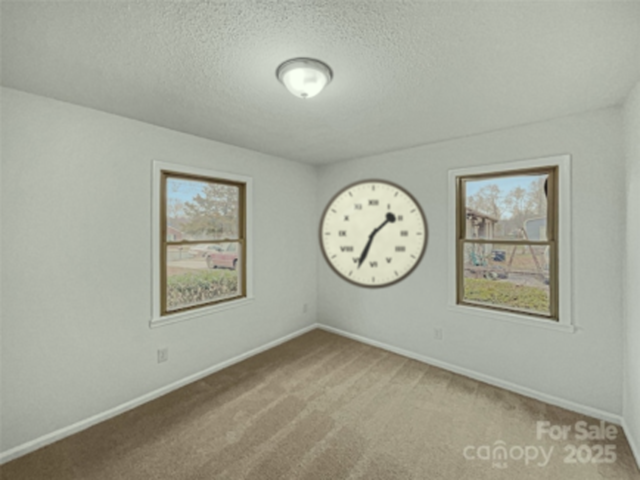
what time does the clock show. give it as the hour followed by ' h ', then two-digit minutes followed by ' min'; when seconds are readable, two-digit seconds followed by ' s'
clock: 1 h 34 min
